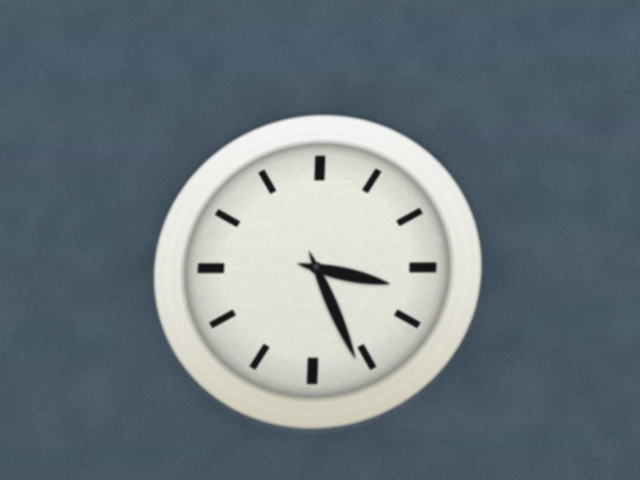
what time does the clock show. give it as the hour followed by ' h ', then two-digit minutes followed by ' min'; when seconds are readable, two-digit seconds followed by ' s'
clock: 3 h 26 min
